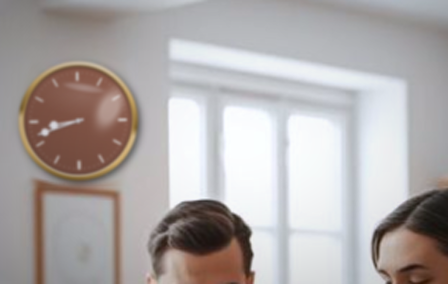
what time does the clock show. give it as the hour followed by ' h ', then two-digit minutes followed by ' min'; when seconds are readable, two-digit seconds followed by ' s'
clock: 8 h 42 min
